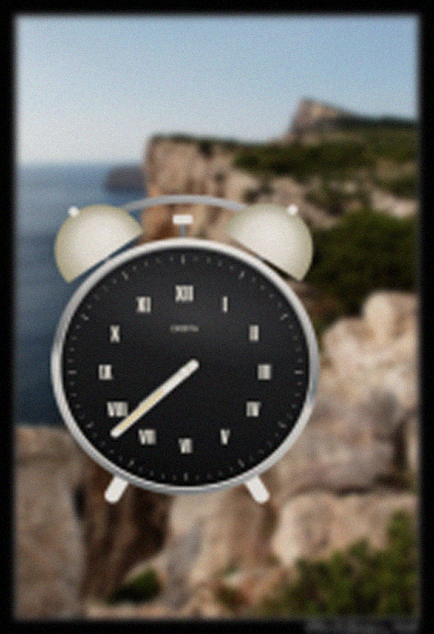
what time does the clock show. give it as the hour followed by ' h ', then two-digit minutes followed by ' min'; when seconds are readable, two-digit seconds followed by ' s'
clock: 7 h 38 min
